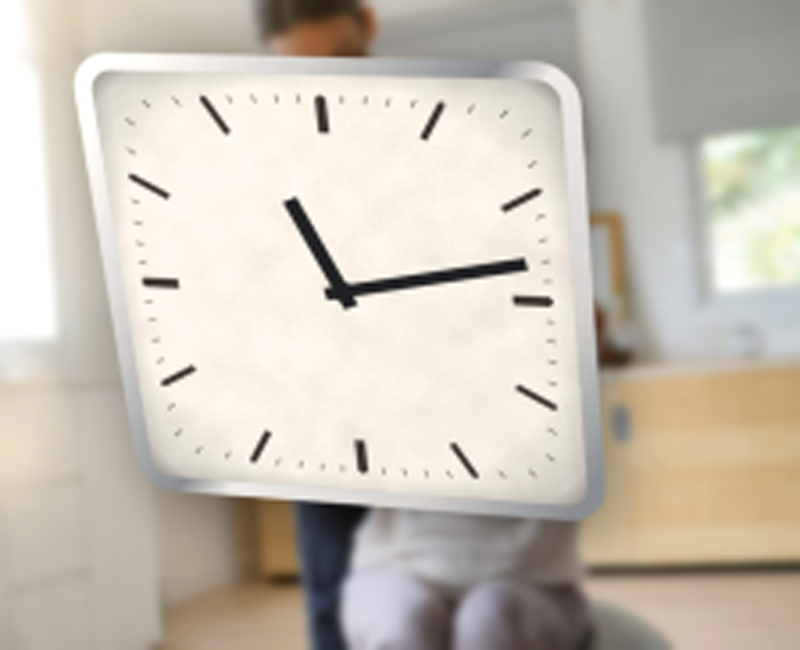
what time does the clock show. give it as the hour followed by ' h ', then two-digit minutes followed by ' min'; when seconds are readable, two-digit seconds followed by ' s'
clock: 11 h 13 min
